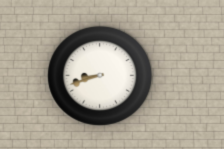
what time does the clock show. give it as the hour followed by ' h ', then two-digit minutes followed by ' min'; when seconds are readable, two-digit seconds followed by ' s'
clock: 8 h 42 min
